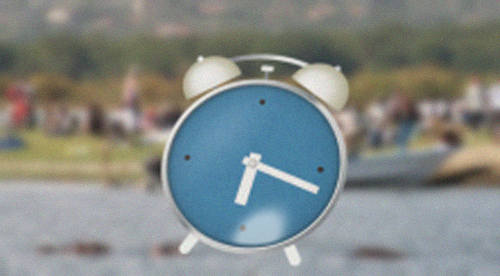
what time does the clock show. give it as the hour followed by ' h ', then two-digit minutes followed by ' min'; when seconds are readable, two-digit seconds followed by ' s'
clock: 6 h 18 min
